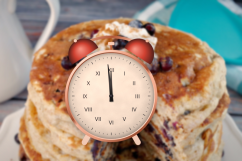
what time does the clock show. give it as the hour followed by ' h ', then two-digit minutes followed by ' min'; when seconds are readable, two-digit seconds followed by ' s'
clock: 11 h 59 min
